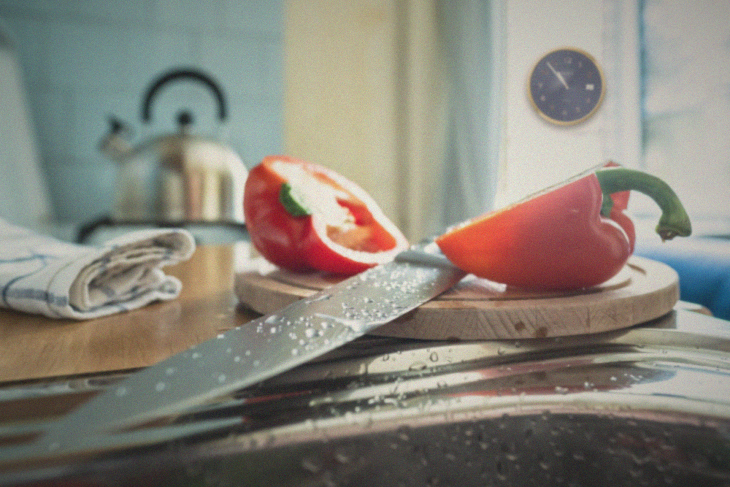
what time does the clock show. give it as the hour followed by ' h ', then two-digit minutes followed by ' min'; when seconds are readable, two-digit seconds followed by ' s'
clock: 10 h 53 min
